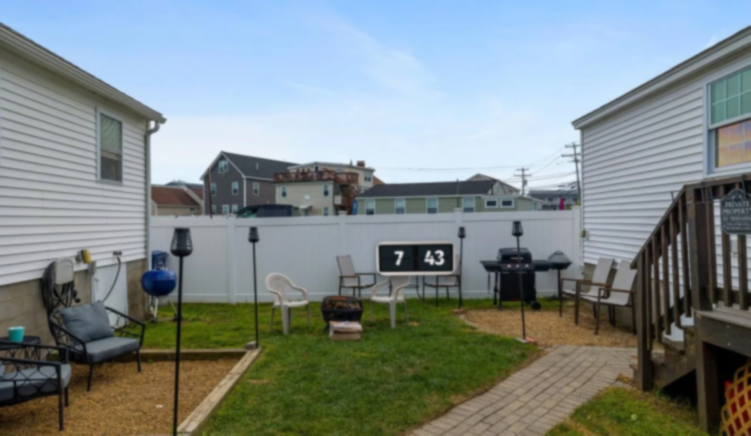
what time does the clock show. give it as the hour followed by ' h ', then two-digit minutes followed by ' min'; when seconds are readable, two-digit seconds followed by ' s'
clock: 7 h 43 min
